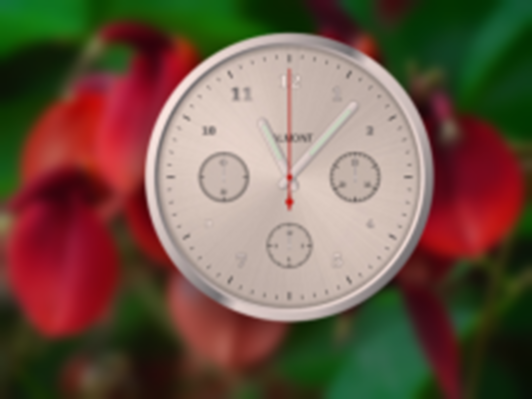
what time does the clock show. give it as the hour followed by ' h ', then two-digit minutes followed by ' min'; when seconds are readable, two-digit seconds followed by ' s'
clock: 11 h 07 min
